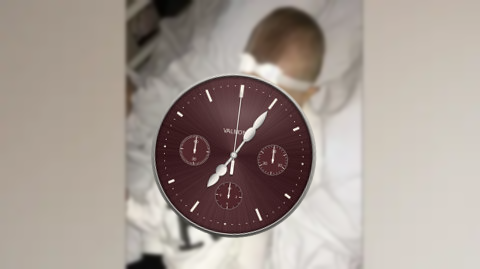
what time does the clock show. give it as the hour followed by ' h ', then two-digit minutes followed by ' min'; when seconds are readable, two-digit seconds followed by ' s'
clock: 7 h 05 min
